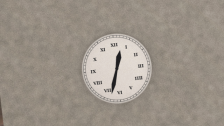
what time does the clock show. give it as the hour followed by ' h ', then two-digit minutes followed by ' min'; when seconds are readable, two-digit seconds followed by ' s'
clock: 12 h 33 min
